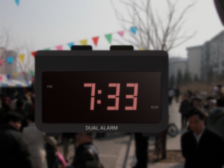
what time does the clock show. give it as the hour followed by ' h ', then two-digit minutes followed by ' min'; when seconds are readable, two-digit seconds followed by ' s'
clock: 7 h 33 min
